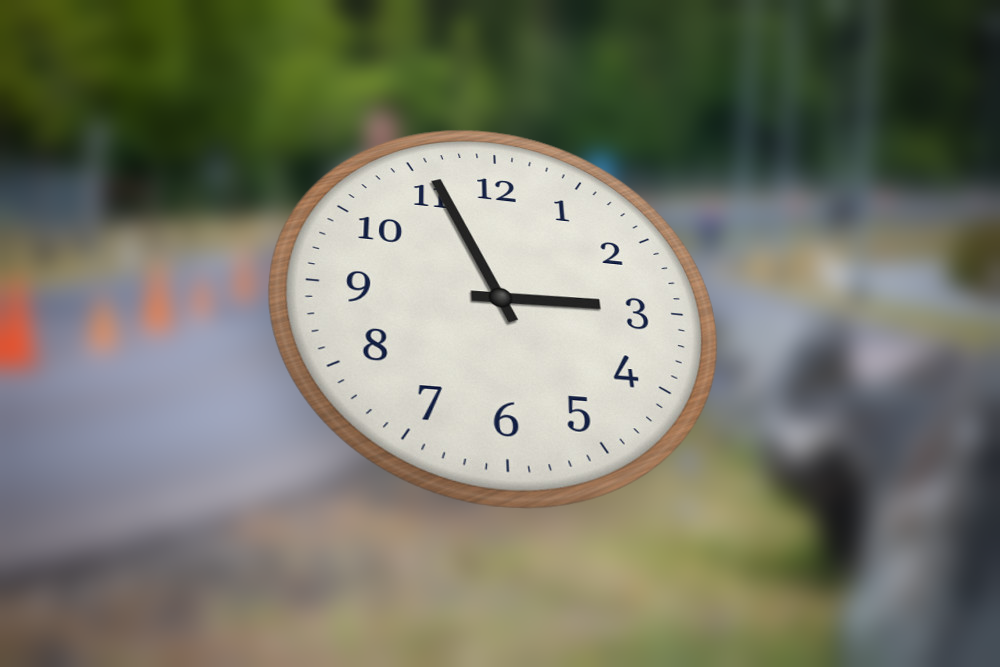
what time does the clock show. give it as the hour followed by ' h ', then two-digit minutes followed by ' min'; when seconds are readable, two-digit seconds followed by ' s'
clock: 2 h 56 min
